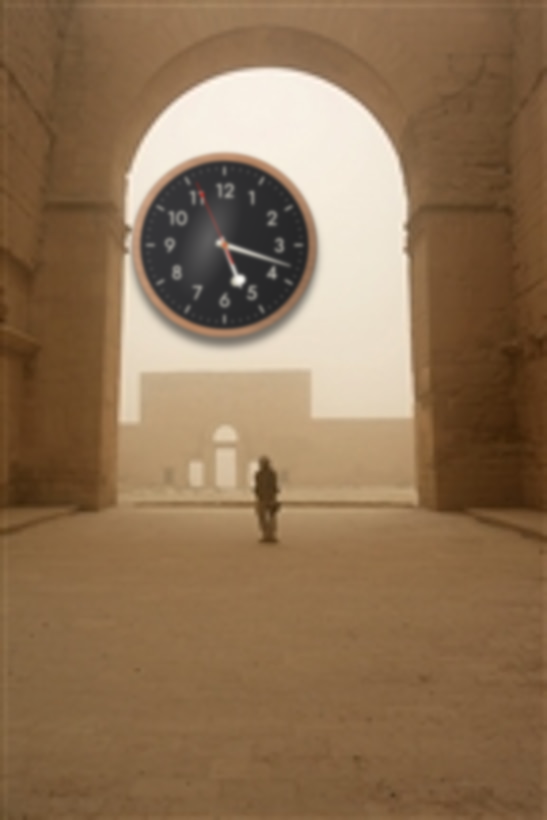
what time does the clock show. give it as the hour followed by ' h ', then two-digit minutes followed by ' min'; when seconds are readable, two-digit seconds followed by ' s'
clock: 5 h 17 min 56 s
